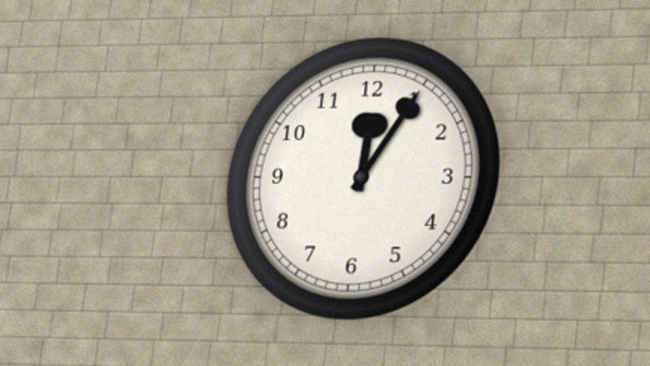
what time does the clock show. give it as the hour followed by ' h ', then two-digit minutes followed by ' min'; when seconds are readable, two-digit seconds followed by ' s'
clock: 12 h 05 min
